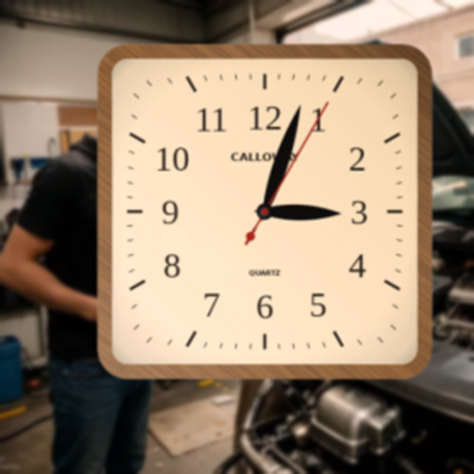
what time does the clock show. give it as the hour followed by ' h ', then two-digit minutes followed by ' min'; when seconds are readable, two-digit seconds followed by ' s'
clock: 3 h 03 min 05 s
